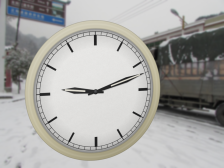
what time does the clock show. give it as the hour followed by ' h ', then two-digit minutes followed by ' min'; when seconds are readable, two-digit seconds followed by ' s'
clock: 9 h 12 min
